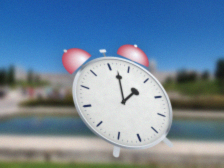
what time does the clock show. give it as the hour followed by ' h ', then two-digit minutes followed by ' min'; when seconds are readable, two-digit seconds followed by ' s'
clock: 2 h 02 min
